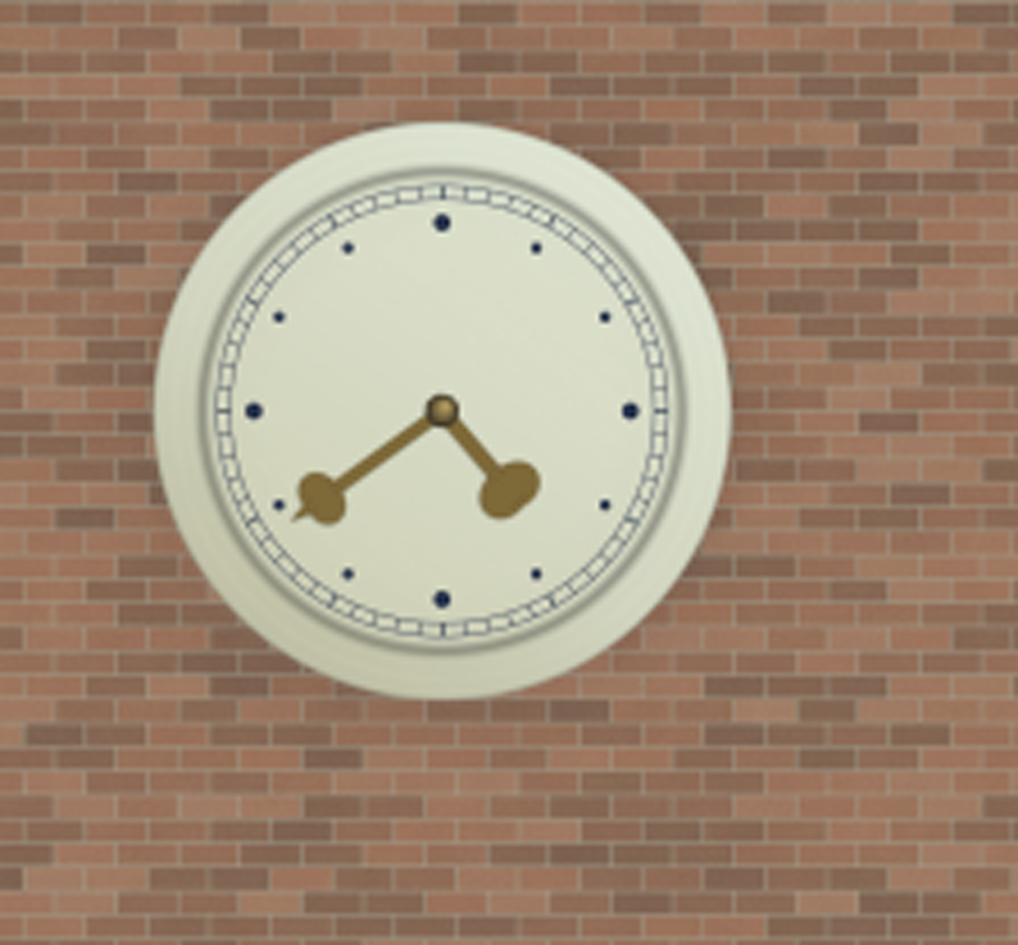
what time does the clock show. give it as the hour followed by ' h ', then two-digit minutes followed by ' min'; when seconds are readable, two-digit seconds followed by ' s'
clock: 4 h 39 min
